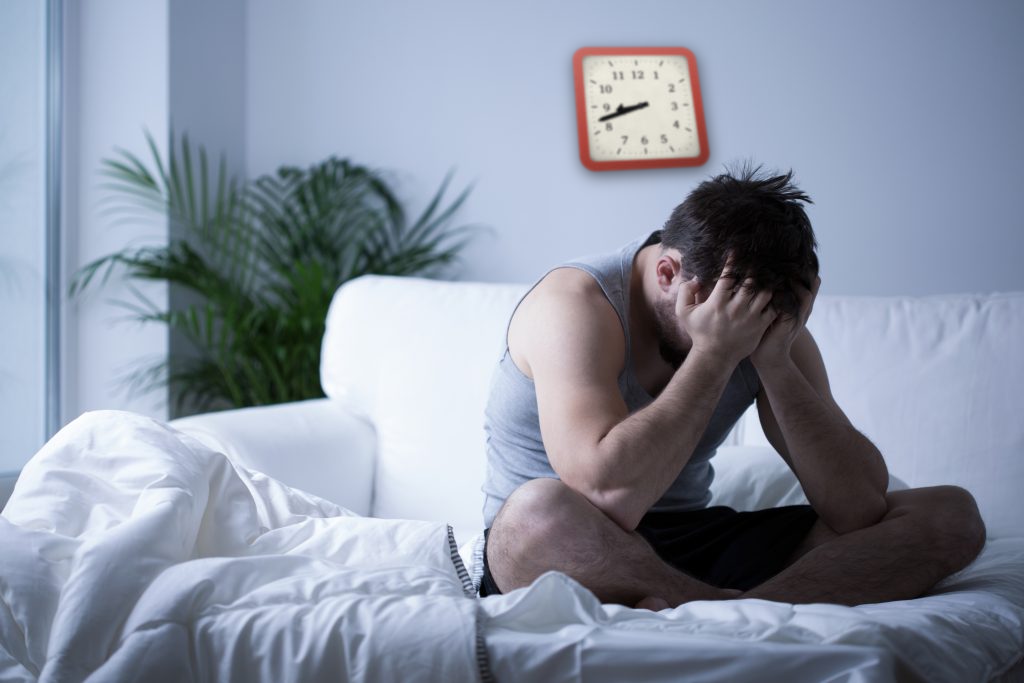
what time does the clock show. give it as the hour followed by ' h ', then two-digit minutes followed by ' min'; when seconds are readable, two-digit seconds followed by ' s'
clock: 8 h 42 min
